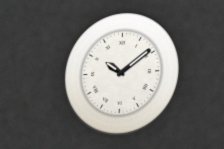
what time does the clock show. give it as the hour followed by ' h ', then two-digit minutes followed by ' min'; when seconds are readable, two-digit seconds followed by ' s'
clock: 10 h 09 min
